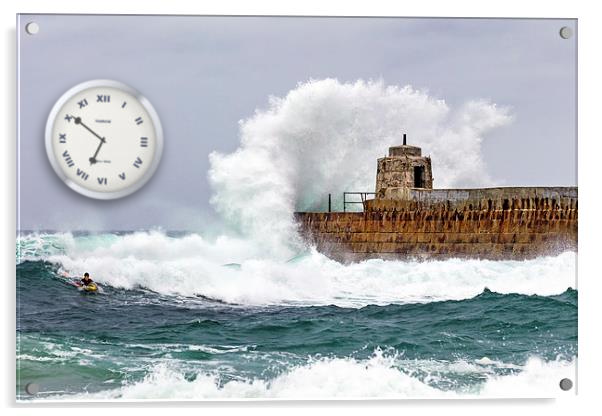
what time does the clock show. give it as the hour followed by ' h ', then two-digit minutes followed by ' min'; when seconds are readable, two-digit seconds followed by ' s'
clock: 6 h 51 min
